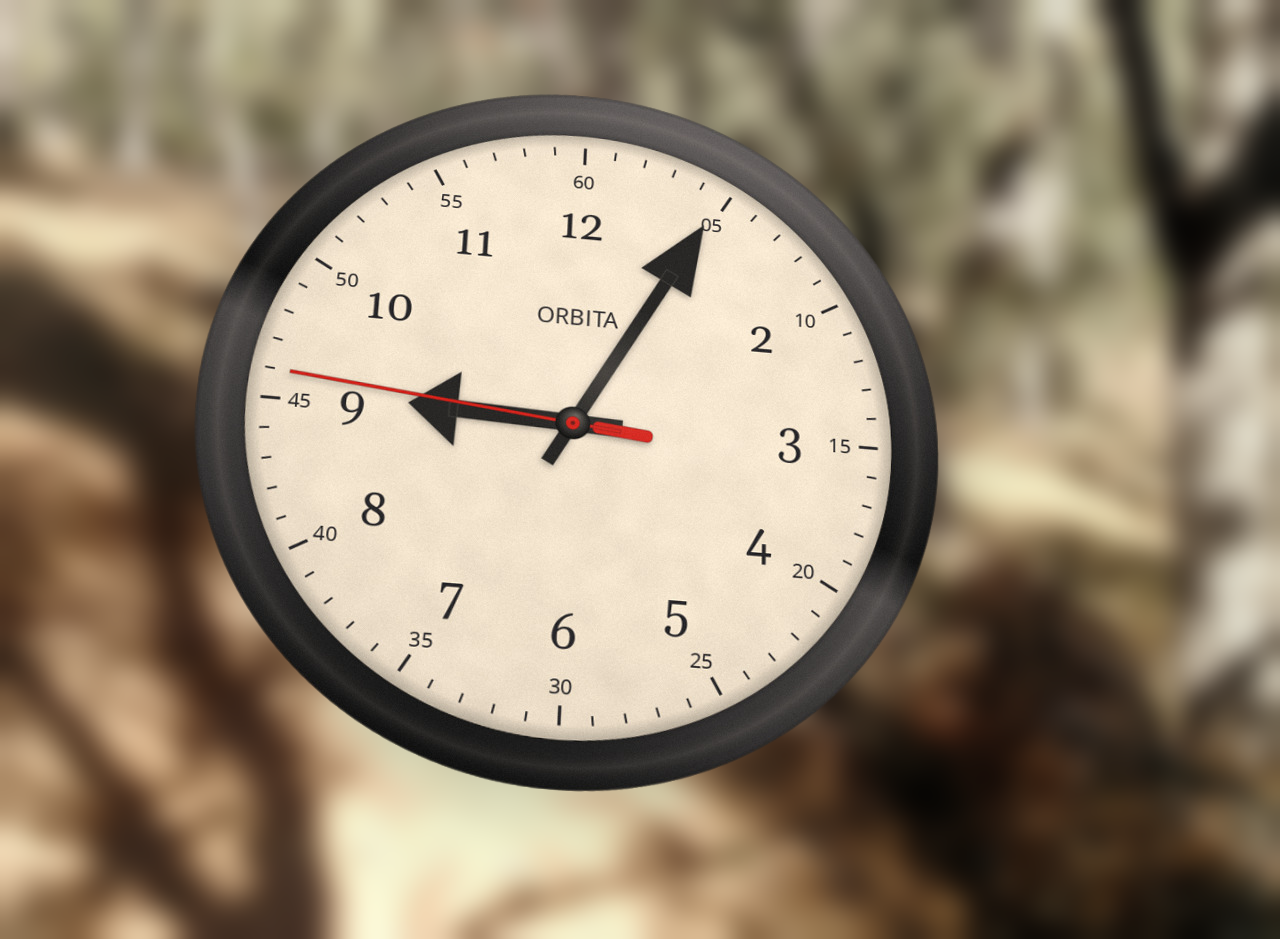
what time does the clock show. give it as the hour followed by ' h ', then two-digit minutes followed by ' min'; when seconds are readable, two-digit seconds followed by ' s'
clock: 9 h 04 min 46 s
